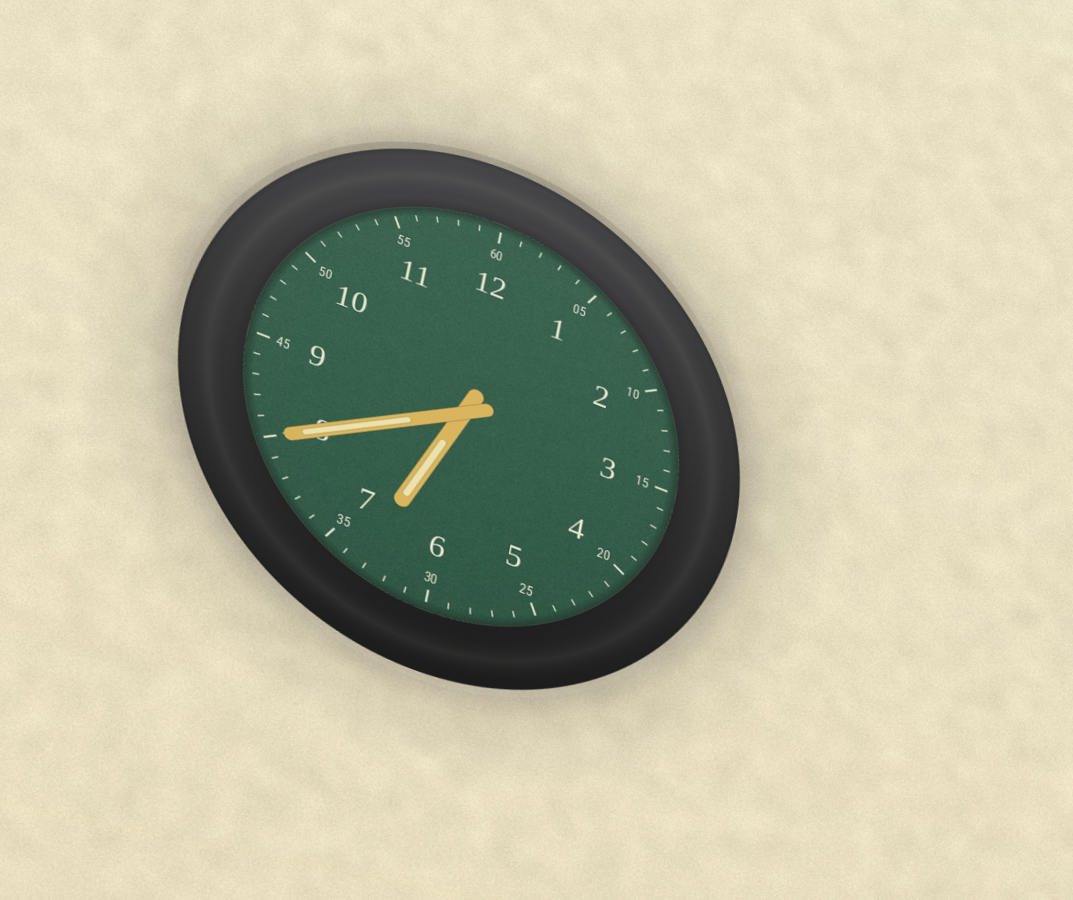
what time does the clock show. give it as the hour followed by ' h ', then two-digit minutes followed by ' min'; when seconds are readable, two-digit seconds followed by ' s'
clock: 6 h 40 min
